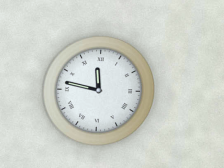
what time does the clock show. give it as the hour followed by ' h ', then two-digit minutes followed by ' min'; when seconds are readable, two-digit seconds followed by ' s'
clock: 11 h 47 min
